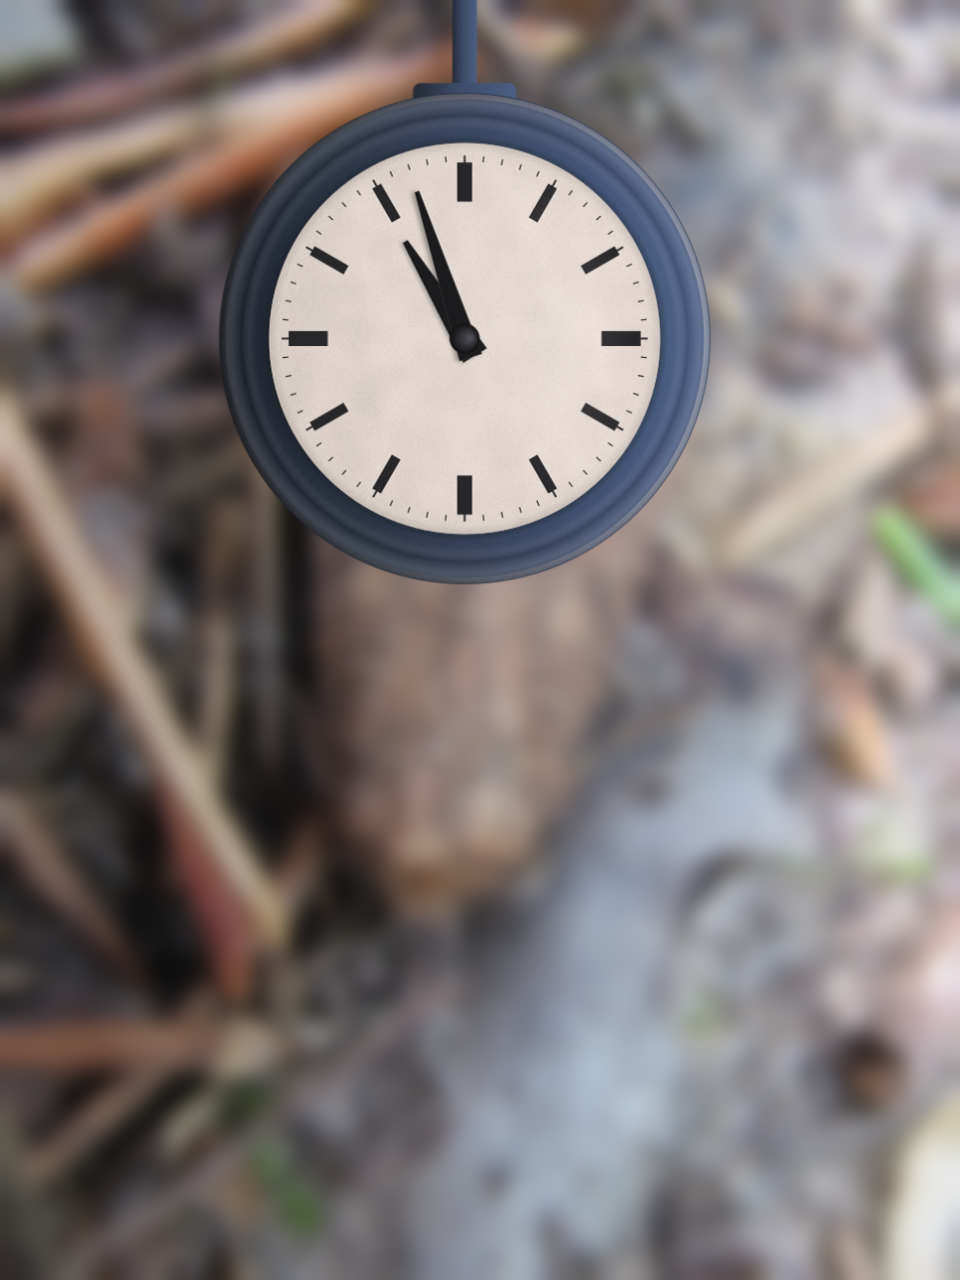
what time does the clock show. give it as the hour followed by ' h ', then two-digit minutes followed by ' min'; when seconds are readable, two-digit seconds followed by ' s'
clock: 10 h 57 min
